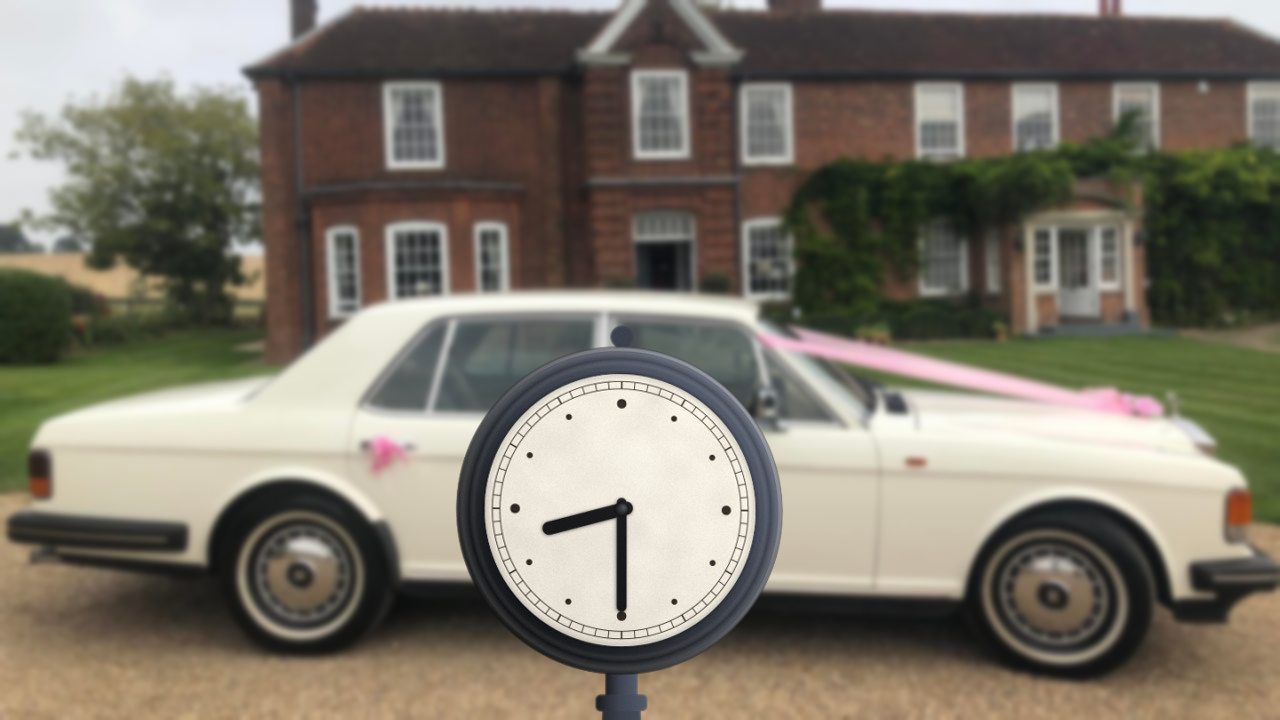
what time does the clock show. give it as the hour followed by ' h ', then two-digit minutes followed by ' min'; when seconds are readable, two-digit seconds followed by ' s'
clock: 8 h 30 min
